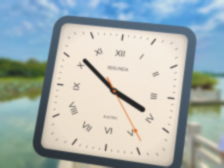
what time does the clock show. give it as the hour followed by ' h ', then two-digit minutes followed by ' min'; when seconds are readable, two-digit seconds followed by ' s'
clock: 3 h 51 min 24 s
